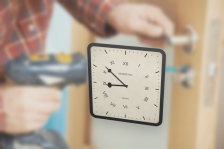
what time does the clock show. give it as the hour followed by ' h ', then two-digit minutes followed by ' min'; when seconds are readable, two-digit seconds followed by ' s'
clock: 8 h 52 min
